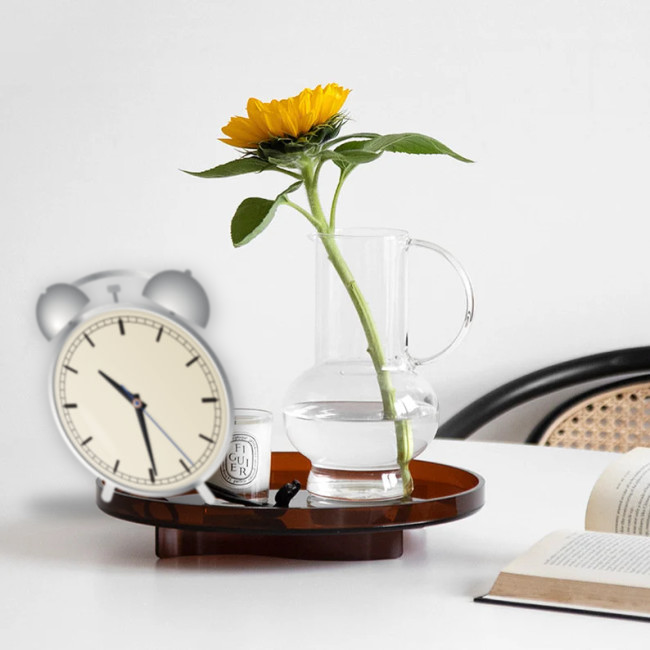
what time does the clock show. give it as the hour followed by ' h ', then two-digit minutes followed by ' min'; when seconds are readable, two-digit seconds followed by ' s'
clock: 10 h 29 min 24 s
